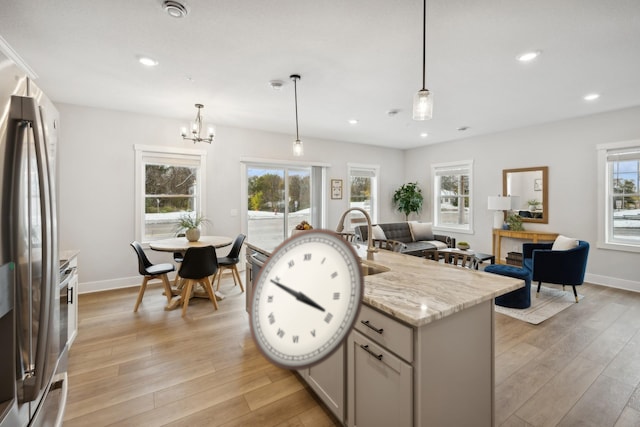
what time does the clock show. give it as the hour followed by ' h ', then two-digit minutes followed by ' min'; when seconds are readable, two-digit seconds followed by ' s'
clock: 3 h 49 min
